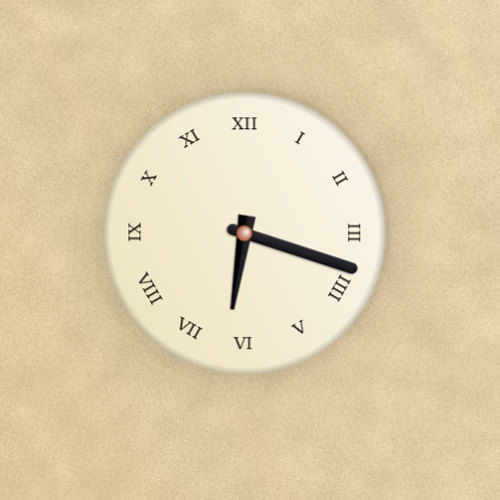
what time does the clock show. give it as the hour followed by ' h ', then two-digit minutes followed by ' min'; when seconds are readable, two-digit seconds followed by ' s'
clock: 6 h 18 min
